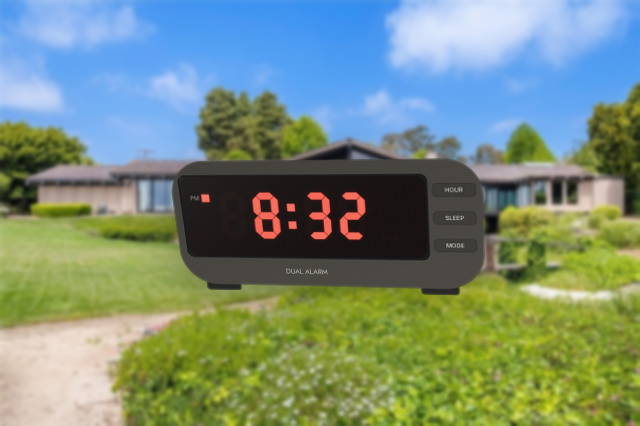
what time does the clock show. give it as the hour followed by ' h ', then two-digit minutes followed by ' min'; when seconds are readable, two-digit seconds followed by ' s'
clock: 8 h 32 min
